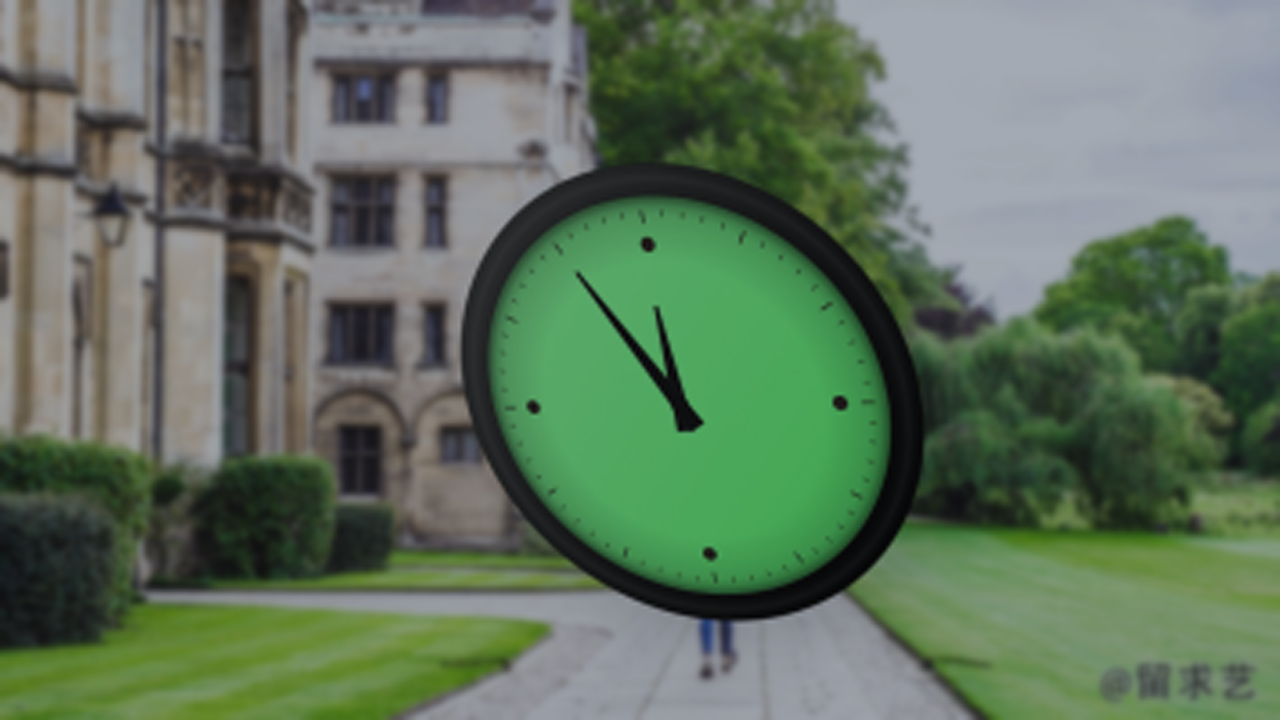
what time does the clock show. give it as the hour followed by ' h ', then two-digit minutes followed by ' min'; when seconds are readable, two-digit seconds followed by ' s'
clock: 11 h 55 min
